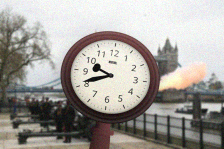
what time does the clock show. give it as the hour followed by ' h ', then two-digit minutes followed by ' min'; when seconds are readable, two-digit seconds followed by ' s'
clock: 9 h 41 min
